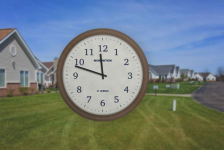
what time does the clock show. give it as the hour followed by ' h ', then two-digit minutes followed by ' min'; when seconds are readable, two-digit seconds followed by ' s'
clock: 11 h 48 min
